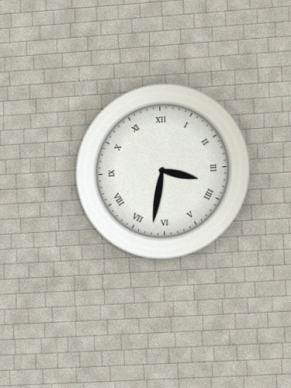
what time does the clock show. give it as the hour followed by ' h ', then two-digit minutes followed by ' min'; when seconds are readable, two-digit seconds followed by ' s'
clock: 3 h 32 min
